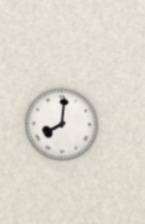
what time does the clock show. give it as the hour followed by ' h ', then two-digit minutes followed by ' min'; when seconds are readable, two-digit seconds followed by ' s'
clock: 8 h 01 min
